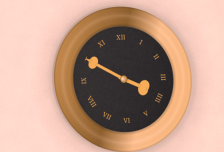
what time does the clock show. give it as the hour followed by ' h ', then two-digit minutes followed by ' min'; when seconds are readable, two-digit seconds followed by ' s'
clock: 3 h 50 min
